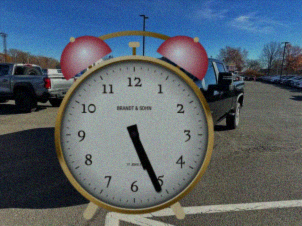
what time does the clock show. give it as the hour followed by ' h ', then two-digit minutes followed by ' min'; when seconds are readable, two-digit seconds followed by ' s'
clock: 5 h 26 min
